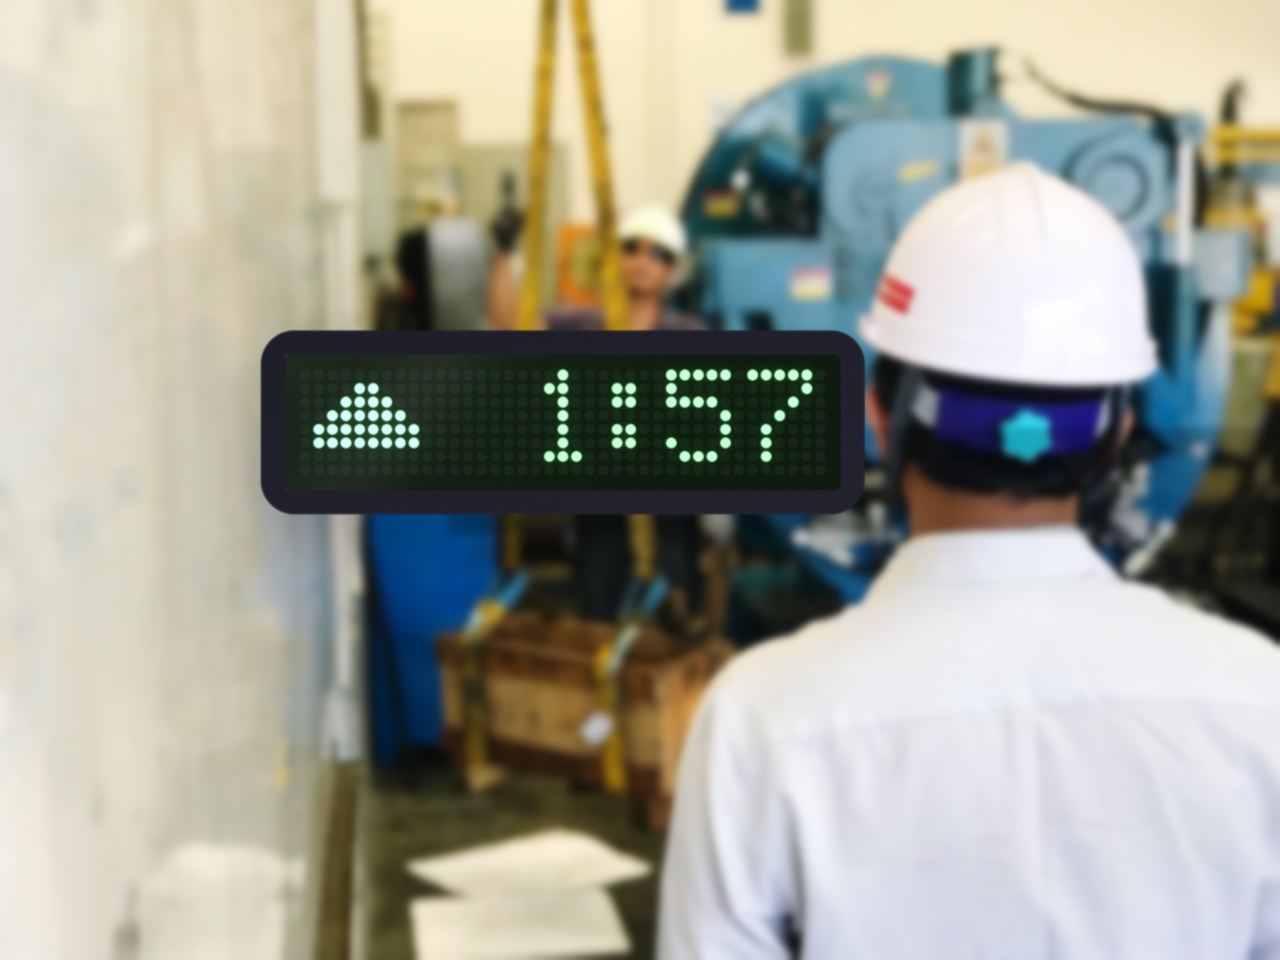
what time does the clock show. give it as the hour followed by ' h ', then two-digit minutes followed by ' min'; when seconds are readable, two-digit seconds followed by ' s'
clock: 1 h 57 min
